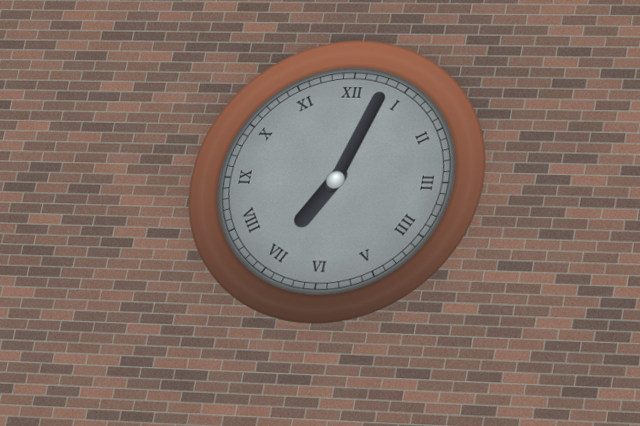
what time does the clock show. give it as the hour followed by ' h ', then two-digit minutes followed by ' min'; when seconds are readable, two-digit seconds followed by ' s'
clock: 7 h 03 min
